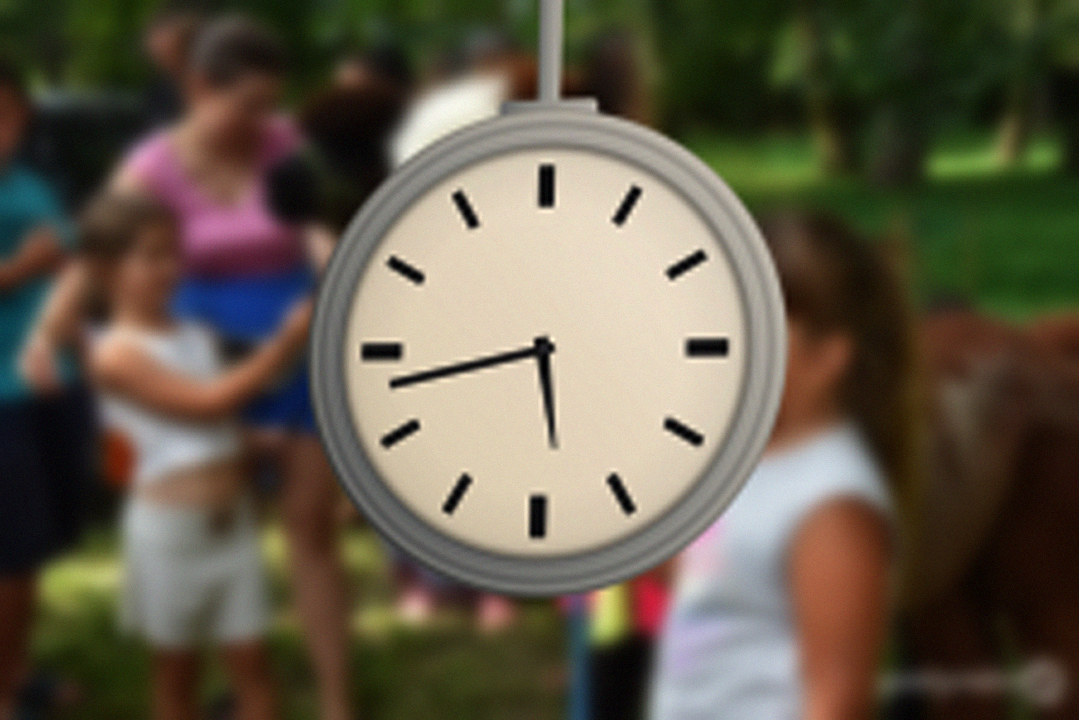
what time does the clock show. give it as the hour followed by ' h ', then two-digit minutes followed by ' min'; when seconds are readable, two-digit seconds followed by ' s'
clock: 5 h 43 min
